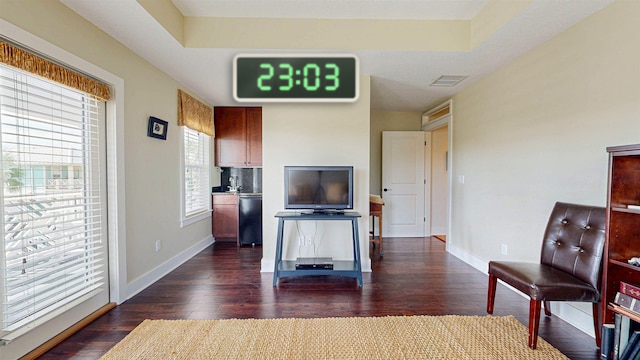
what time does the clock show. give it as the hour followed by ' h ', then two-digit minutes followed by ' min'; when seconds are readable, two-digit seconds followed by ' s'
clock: 23 h 03 min
